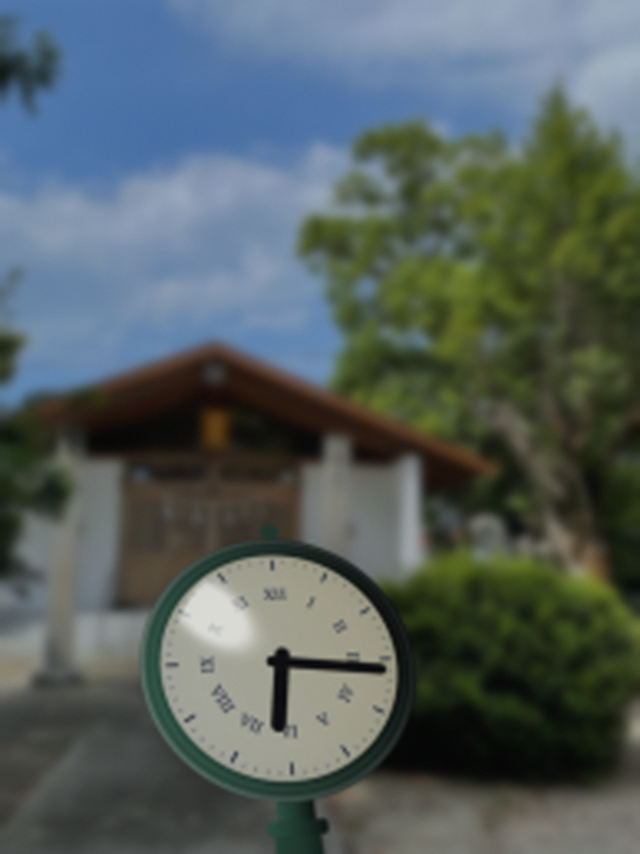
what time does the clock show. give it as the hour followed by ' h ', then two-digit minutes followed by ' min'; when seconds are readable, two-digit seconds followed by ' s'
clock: 6 h 16 min
